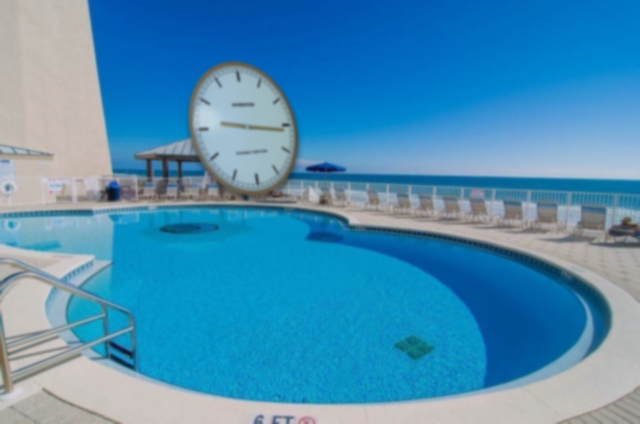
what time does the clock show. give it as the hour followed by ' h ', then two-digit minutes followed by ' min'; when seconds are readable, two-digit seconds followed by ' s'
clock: 9 h 16 min
